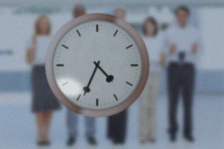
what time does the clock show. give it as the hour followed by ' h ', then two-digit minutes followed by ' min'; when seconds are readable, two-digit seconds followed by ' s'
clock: 4 h 34 min
